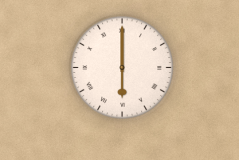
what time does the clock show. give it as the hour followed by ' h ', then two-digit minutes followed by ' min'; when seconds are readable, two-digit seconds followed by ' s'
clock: 6 h 00 min
